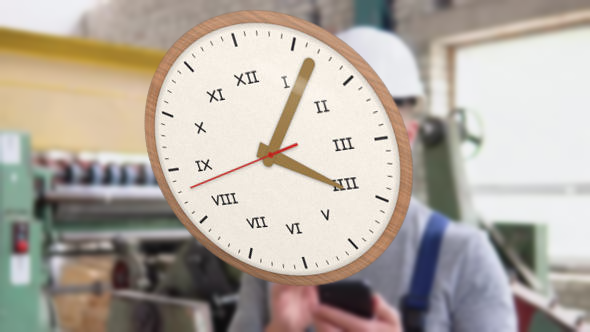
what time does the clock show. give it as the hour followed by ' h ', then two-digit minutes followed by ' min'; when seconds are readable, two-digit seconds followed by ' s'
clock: 4 h 06 min 43 s
